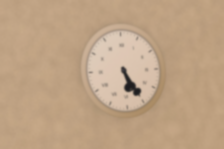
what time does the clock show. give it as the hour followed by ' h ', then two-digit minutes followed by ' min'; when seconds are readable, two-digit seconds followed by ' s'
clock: 5 h 25 min
